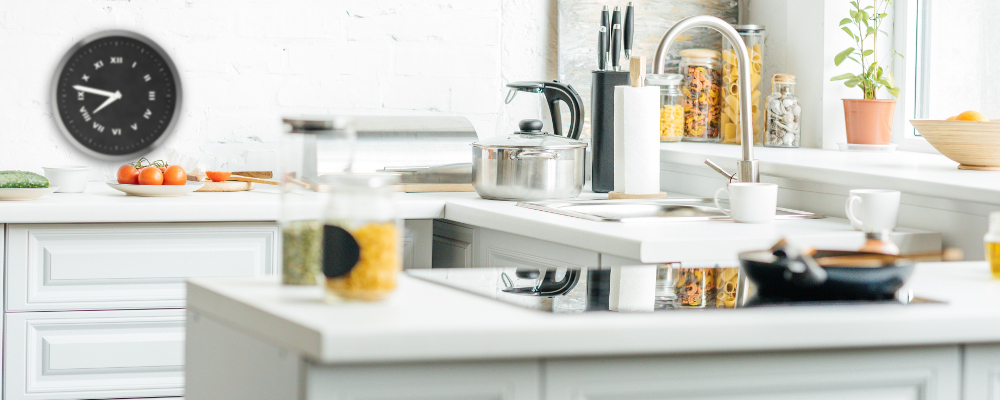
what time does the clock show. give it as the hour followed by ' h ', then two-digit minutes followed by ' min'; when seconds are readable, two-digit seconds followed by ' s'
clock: 7 h 47 min
